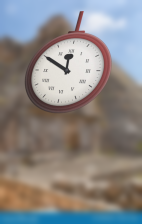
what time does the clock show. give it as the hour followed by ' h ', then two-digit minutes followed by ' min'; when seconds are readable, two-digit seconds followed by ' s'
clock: 11 h 50 min
